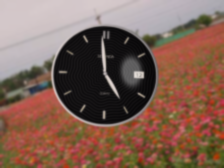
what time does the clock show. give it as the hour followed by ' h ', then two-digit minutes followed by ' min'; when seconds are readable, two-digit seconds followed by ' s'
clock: 4 h 59 min
